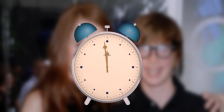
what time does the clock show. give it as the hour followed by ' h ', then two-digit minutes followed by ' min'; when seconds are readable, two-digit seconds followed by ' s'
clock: 11 h 59 min
